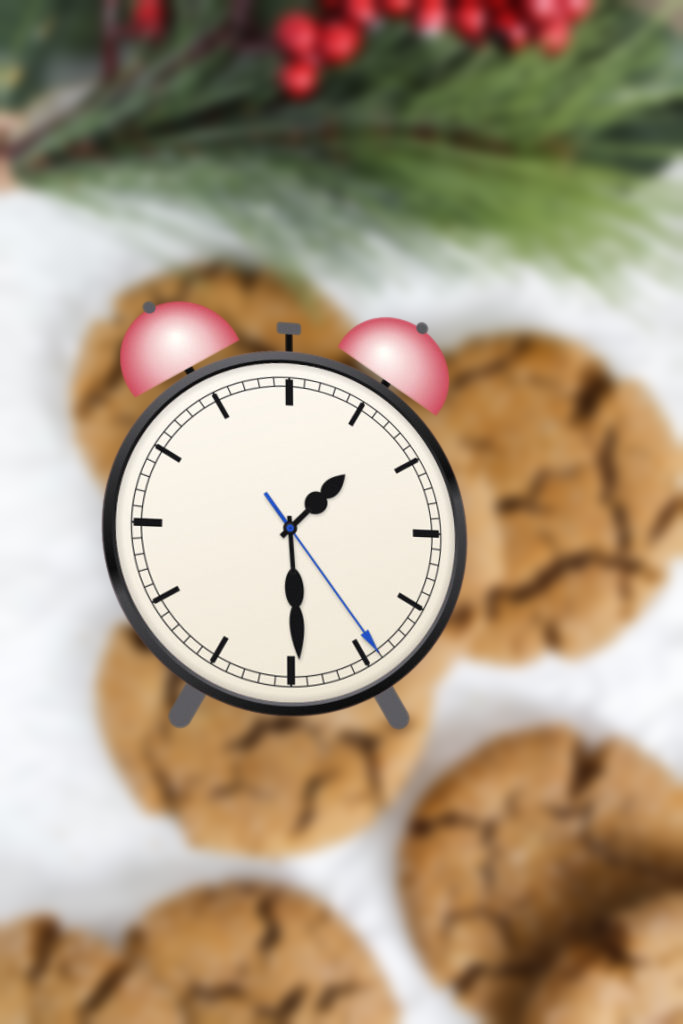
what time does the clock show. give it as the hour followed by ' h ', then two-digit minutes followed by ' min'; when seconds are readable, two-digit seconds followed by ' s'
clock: 1 h 29 min 24 s
